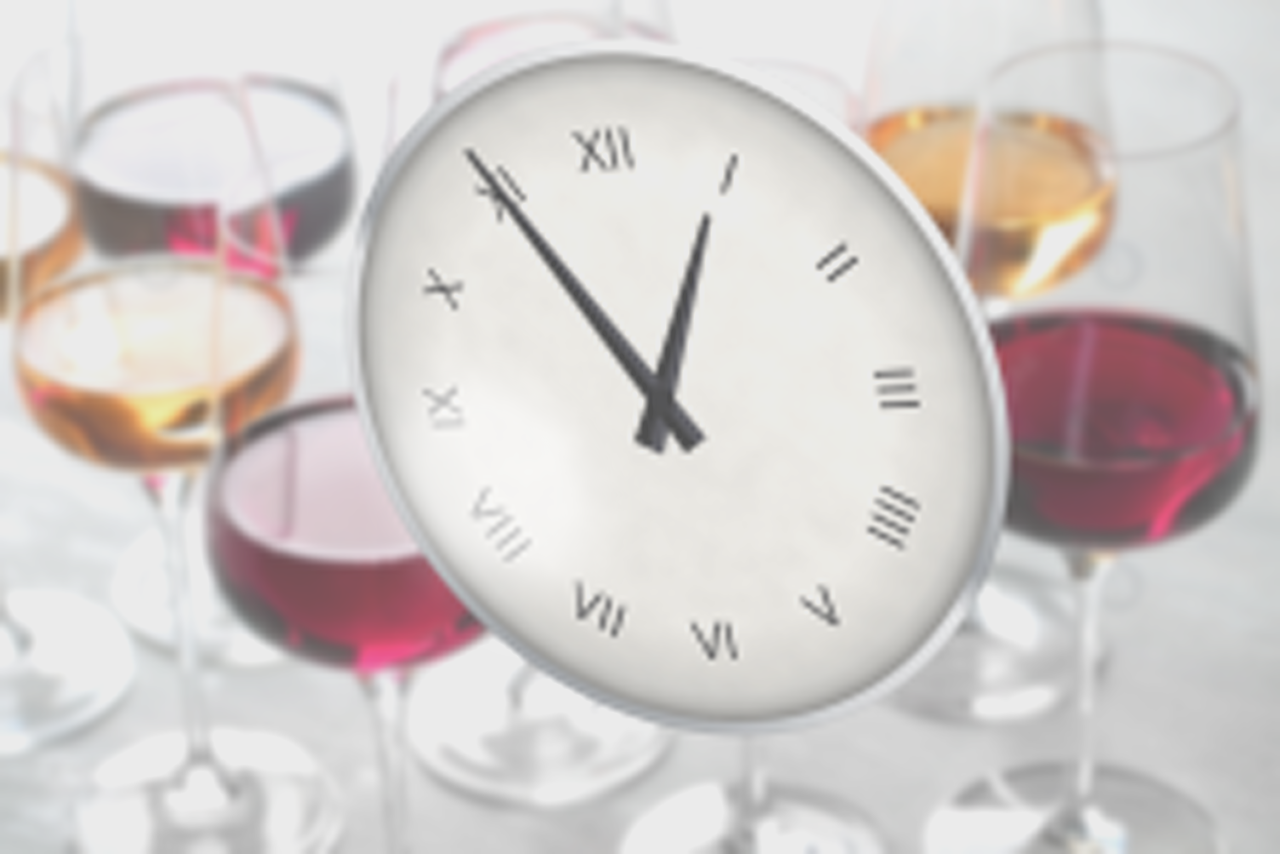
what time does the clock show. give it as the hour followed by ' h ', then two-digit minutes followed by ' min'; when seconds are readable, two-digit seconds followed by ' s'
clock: 12 h 55 min
